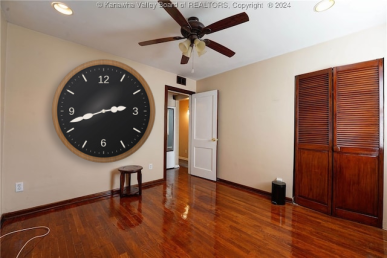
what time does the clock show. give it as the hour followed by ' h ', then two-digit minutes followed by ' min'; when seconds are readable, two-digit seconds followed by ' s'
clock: 2 h 42 min
